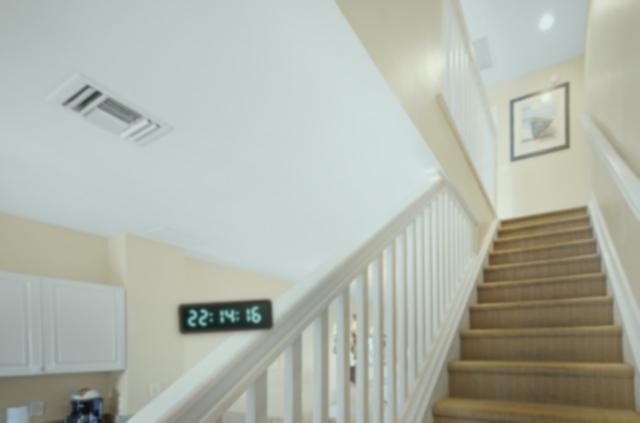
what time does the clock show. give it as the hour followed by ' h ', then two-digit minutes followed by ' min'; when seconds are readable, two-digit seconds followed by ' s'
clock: 22 h 14 min 16 s
